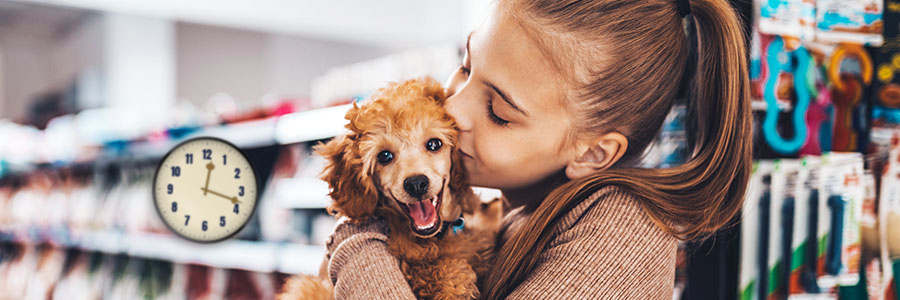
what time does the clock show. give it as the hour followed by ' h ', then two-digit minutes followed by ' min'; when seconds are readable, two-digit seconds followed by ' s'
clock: 12 h 18 min
